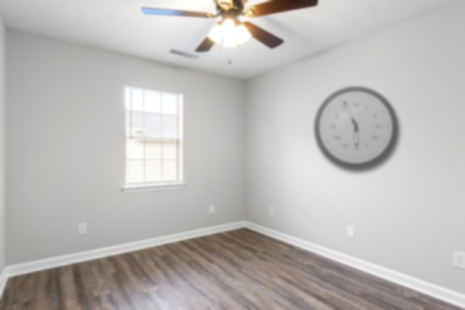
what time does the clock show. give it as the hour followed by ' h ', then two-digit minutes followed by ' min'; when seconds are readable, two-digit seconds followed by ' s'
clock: 5 h 56 min
